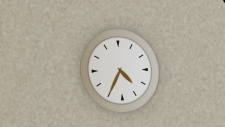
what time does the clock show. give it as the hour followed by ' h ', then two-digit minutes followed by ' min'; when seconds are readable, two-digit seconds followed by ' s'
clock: 4 h 35 min
